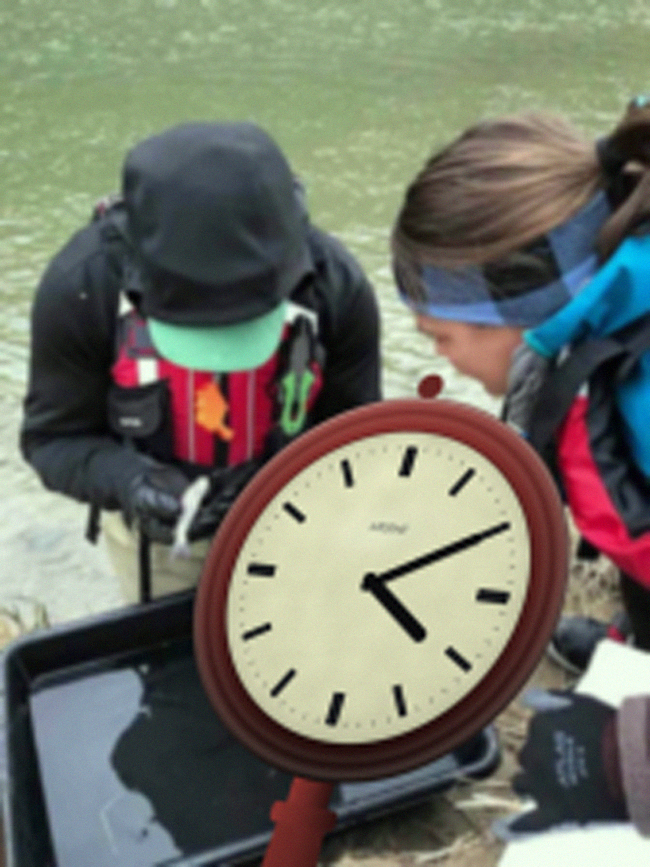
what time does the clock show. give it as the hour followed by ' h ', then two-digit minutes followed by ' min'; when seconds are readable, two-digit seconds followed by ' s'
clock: 4 h 10 min
